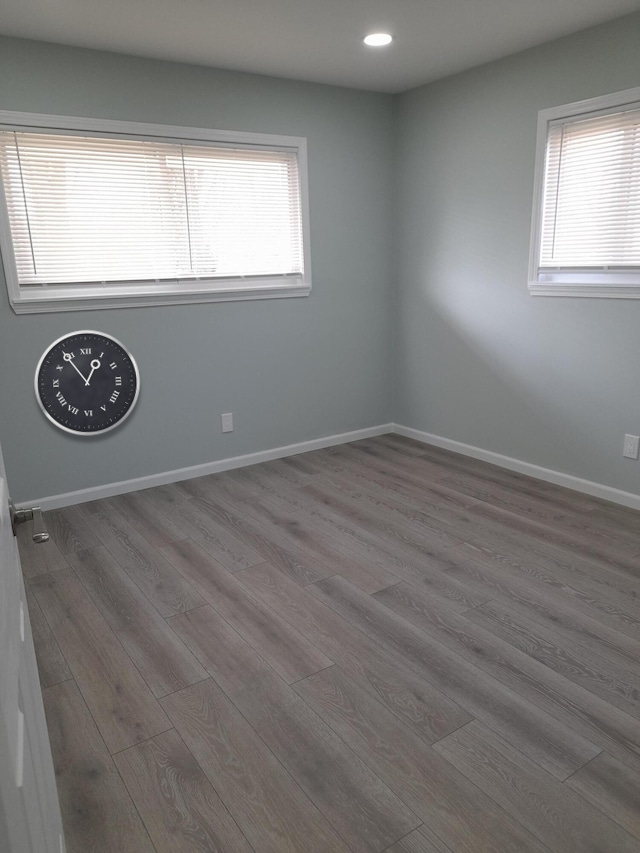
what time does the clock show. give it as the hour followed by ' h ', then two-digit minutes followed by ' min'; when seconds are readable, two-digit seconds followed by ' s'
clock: 12 h 54 min
